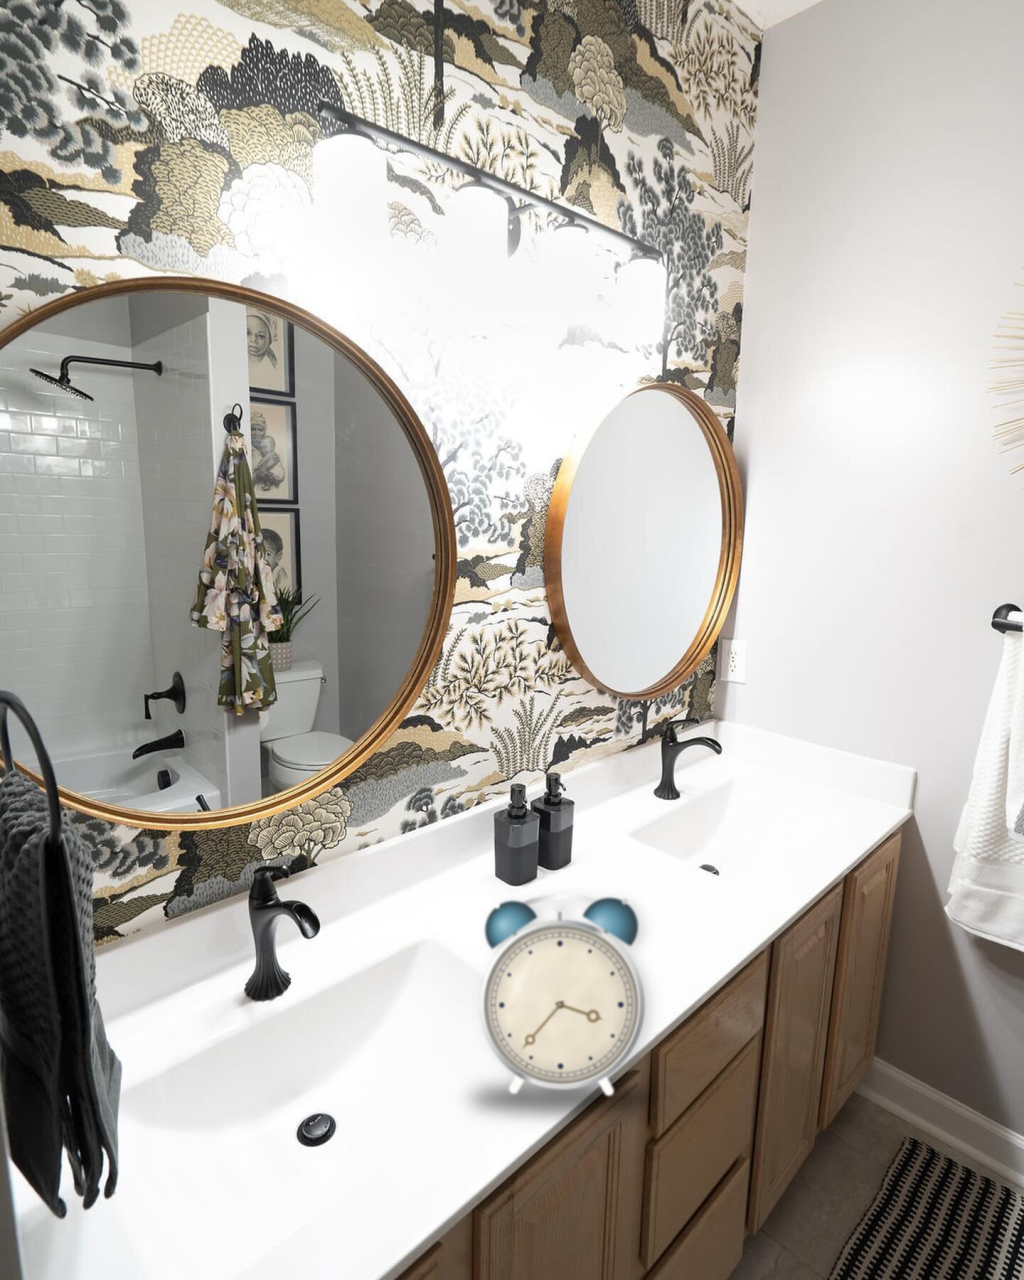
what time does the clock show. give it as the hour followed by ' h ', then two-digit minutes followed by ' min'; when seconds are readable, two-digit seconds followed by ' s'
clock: 3 h 37 min
